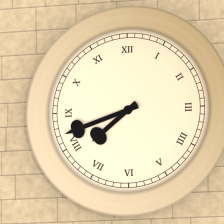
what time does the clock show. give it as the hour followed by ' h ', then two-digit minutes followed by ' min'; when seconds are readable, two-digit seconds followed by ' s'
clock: 7 h 42 min
